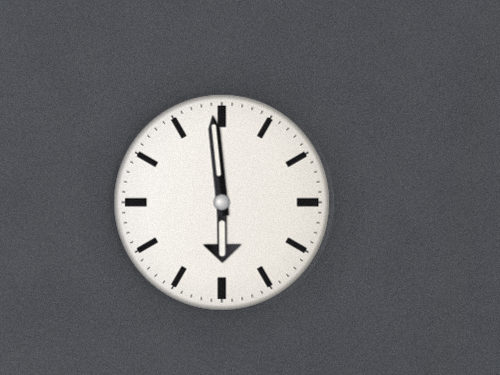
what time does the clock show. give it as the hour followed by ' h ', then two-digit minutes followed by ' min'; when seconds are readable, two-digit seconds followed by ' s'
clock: 5 h 59 min
